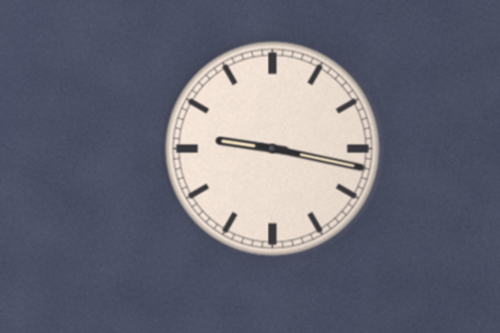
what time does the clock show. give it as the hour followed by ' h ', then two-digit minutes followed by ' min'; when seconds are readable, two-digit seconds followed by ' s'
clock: 9 h 17 min
